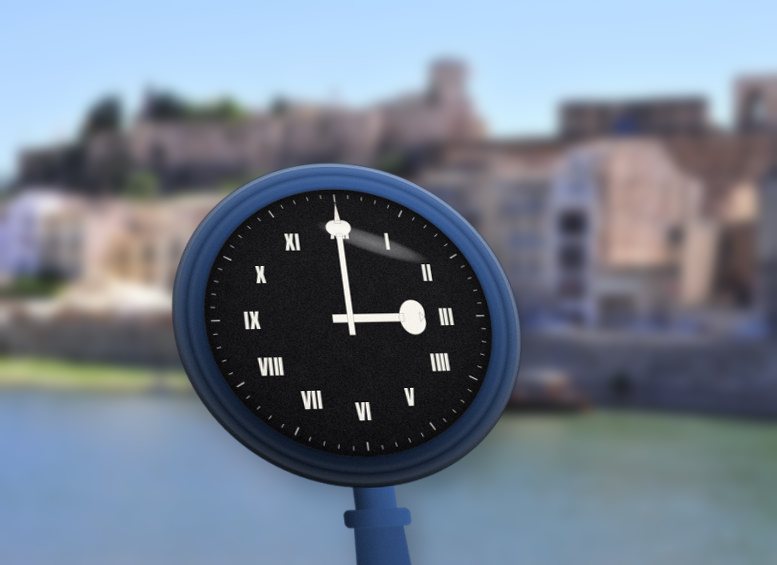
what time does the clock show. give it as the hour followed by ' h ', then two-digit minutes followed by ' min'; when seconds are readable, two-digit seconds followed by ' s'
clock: 3 h 00 min
